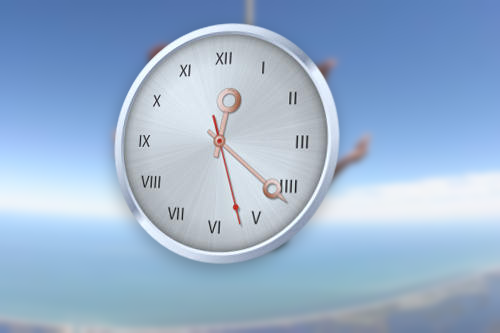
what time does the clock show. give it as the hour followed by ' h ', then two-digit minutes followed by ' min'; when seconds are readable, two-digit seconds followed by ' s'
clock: 12 h 21 min 27 s
